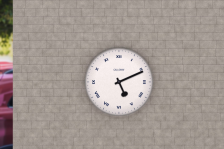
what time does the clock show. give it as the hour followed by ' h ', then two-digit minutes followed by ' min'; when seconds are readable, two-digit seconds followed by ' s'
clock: 5 h 11 min
